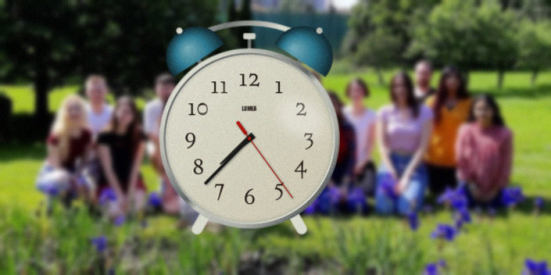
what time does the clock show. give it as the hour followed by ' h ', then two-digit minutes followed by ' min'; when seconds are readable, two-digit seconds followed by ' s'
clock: 7 h 37 min 24 s
